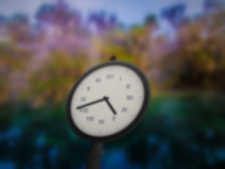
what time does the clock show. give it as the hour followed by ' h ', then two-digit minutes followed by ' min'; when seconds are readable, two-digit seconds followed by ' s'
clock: 4 h 42 min
